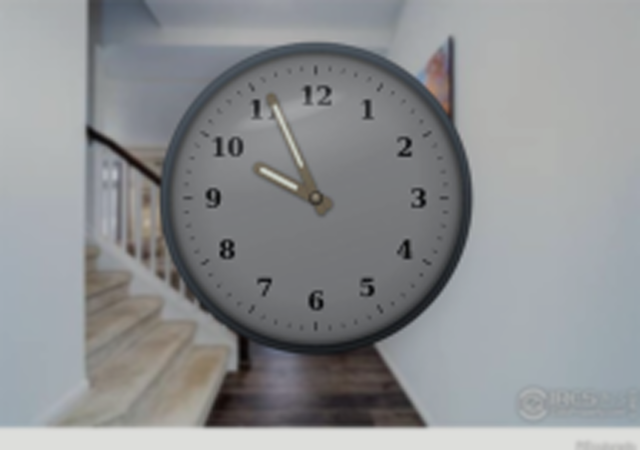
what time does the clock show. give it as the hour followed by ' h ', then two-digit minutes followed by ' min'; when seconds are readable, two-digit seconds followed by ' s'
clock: 9 h 56 min
